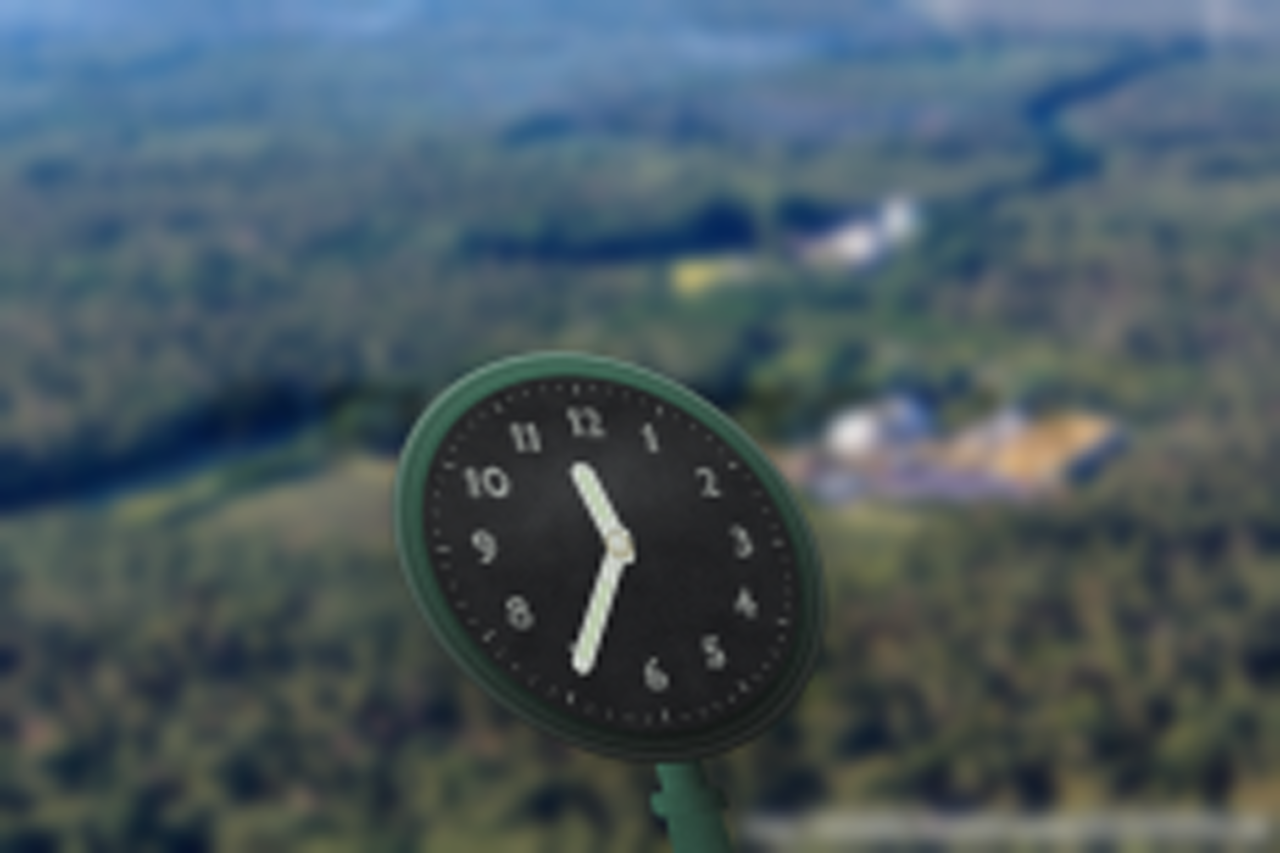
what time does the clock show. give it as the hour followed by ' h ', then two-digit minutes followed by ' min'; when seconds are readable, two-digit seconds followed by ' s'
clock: 11 h 35 min
